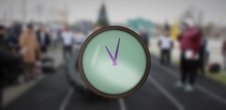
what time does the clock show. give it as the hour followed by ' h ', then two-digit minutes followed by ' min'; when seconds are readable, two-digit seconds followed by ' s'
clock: 11 h 02 min
